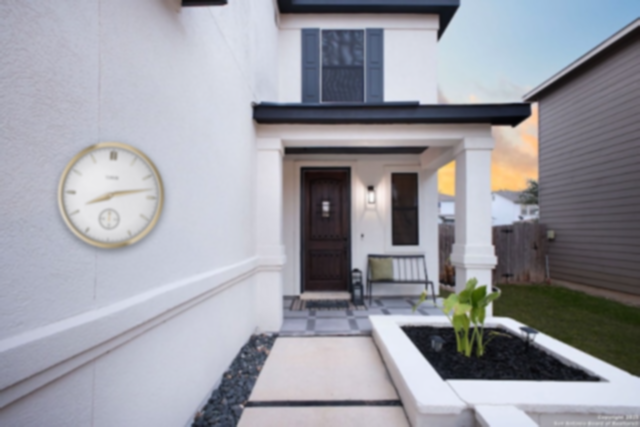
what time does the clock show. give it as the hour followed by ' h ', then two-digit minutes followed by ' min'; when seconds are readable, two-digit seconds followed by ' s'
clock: 8 h 13 min
